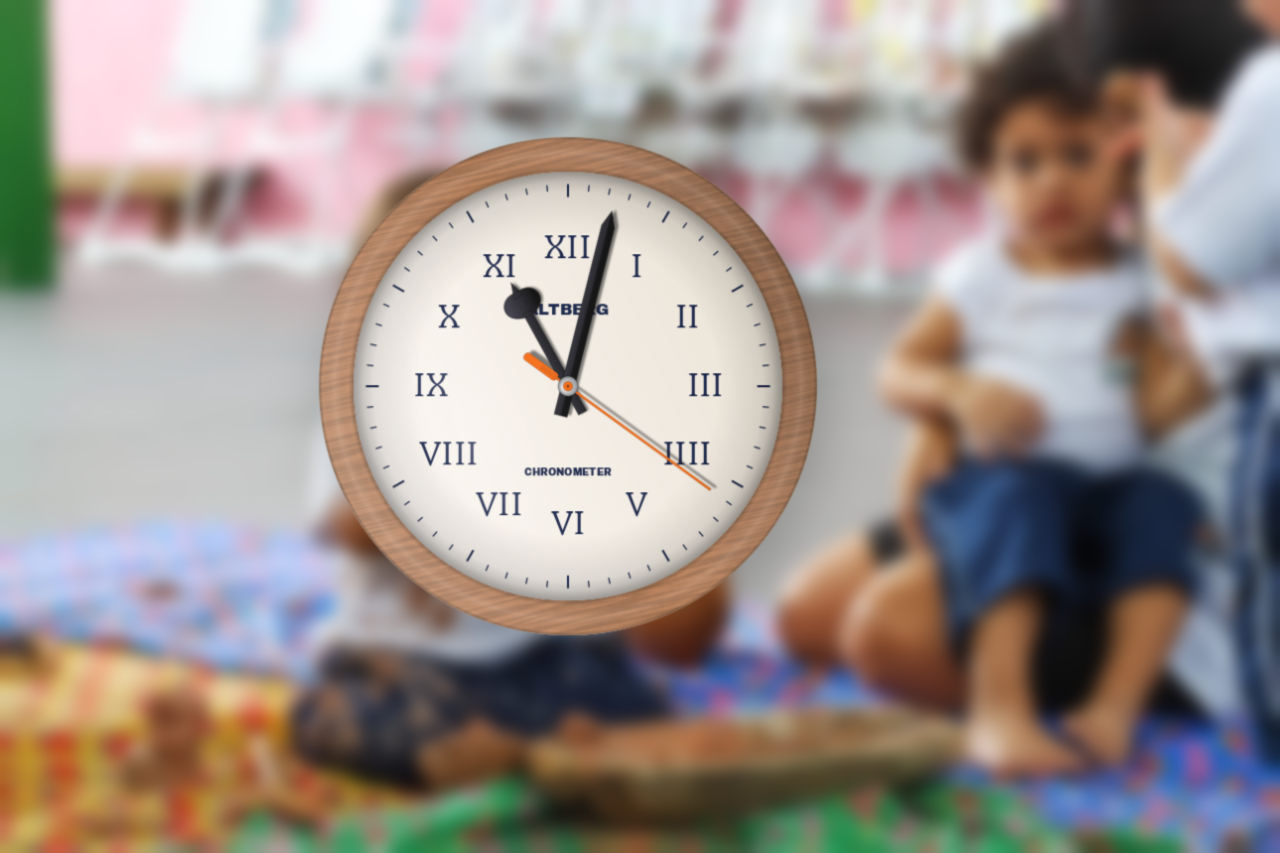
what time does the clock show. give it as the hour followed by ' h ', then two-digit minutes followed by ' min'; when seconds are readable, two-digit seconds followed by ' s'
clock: 11 h 02 min 21 s
